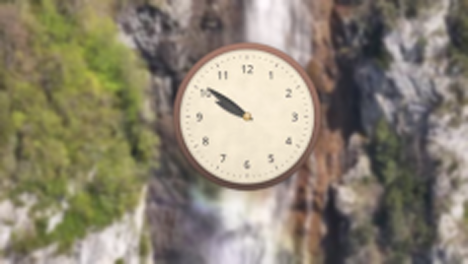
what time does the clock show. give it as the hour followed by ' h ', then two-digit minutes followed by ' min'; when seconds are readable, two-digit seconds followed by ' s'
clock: 9 h 51 min
